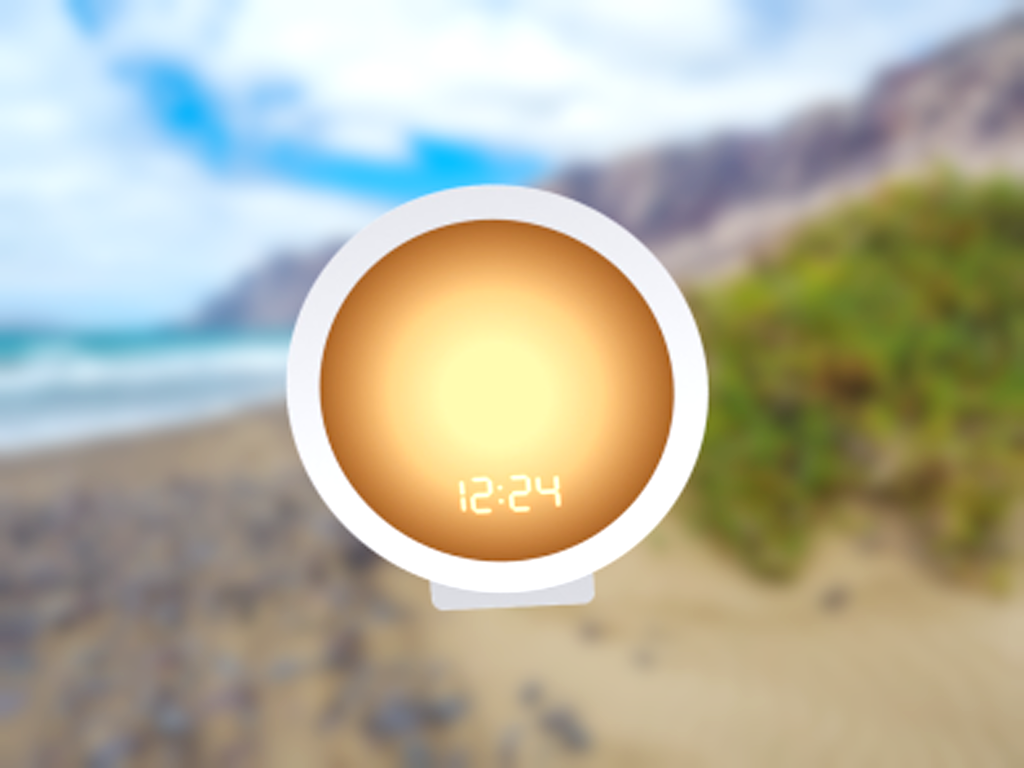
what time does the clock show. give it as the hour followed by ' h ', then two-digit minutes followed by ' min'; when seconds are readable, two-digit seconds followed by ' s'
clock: 12 h 24 min
